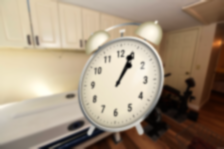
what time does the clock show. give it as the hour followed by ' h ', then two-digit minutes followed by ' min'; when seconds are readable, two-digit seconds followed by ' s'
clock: 1 h 04 min
